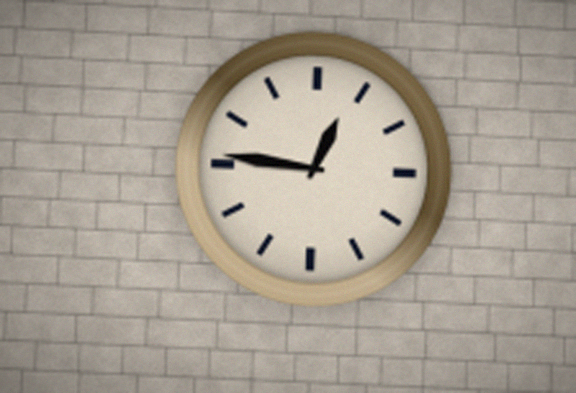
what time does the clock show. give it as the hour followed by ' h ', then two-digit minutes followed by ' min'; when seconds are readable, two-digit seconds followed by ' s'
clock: 12 h 46 min
